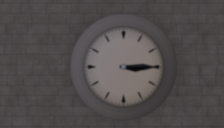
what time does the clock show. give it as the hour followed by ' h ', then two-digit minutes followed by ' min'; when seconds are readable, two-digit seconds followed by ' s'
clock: 3 h 15 min
